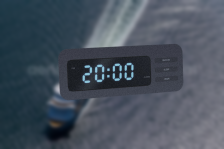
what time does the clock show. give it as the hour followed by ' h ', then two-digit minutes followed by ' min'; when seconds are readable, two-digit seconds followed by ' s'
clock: 20 h 00 min
